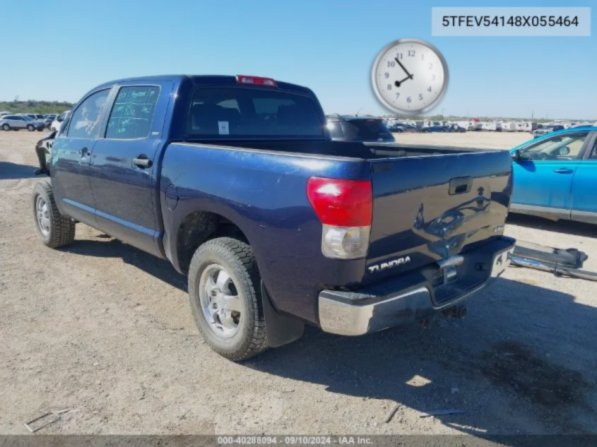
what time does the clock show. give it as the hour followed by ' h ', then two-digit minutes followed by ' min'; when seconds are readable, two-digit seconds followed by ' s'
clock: 7 h 53 min
